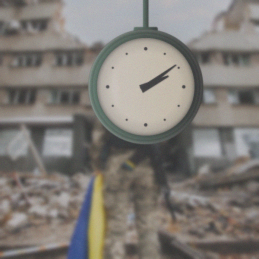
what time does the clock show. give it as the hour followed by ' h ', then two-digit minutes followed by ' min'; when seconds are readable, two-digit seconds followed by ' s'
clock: 2 h 09 min
